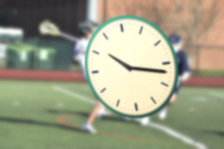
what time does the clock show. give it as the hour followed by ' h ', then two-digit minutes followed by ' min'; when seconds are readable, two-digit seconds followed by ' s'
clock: 10 h 17 min
